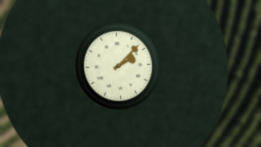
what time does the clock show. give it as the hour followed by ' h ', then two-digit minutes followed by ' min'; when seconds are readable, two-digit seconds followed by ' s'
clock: 2 h 08 min
